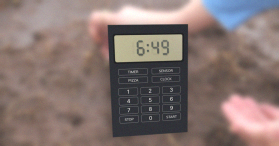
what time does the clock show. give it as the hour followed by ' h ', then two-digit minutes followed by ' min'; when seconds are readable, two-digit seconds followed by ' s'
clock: 6 h 49 min
